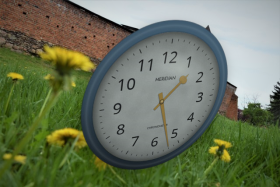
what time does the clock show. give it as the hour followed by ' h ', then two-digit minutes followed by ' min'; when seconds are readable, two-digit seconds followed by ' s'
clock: 1 h 27 min
